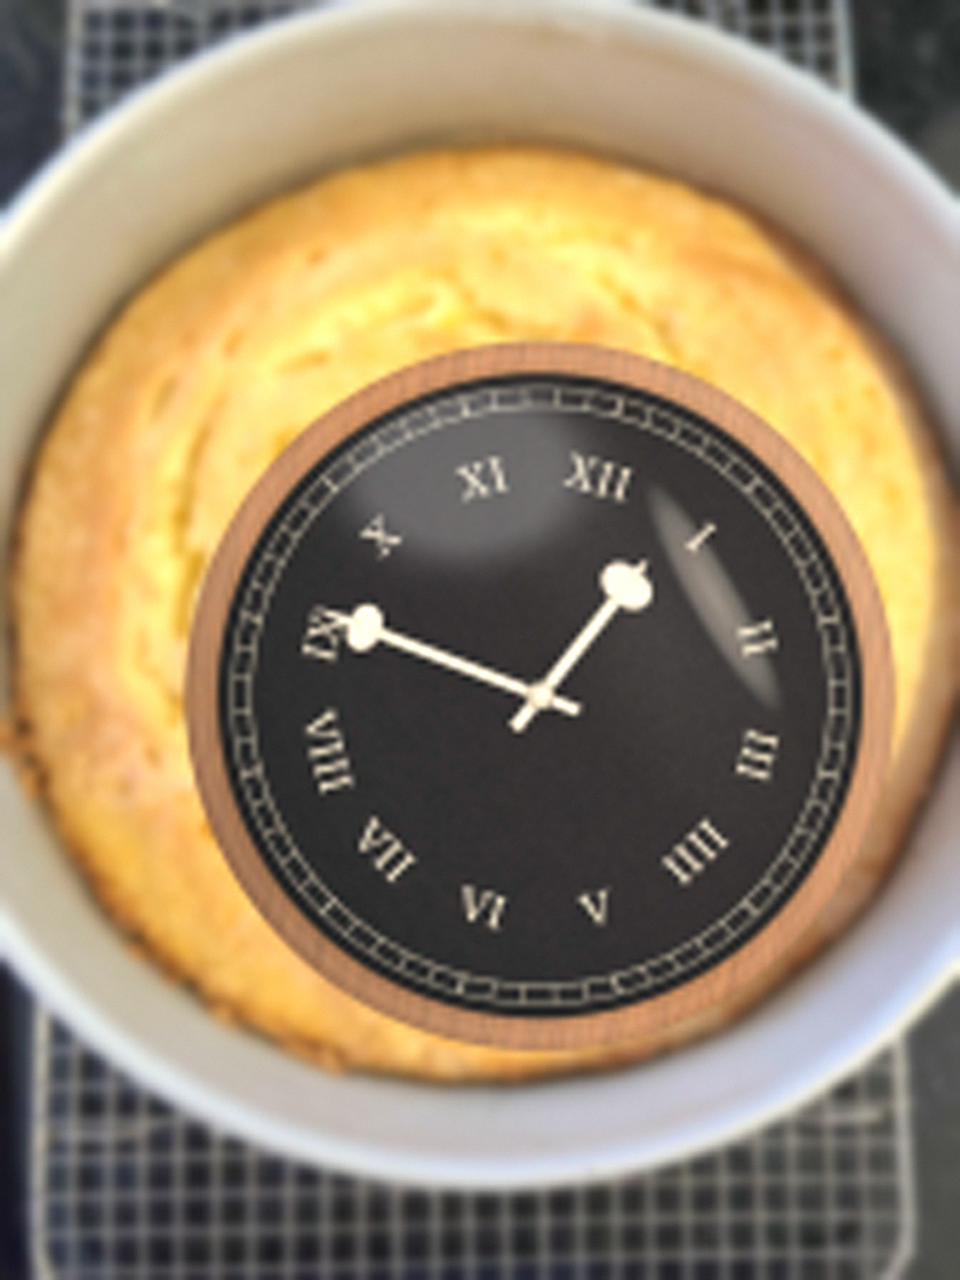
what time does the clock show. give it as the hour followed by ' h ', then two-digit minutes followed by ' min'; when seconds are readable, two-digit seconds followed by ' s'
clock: 12 h 46 min
